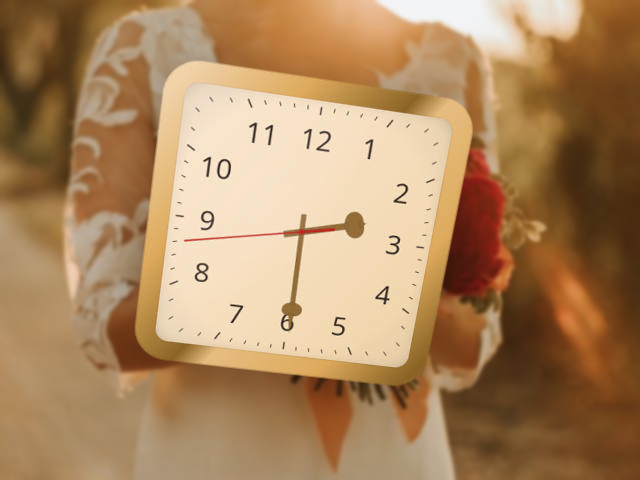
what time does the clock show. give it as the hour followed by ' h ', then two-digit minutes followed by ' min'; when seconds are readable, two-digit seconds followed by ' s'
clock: 2 h 29 min 43 s
